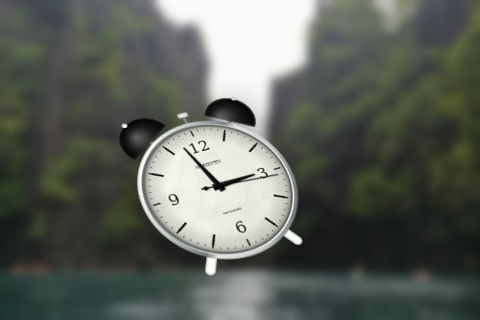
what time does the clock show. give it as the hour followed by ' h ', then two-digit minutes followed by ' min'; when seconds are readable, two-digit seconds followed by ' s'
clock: 2 h 57 min 16 s
